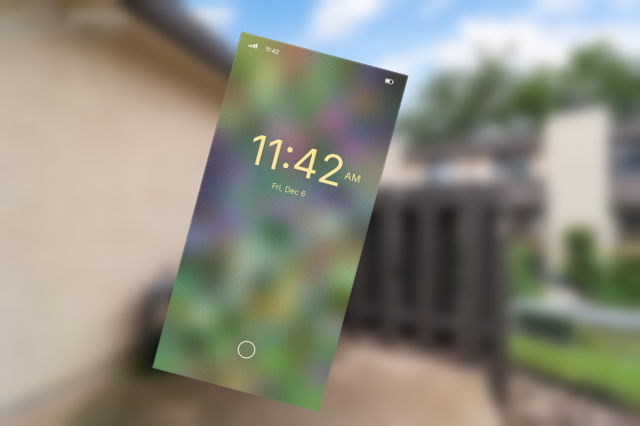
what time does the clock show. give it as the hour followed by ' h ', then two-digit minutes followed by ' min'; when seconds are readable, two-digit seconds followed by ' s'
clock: 11 h 42 min
